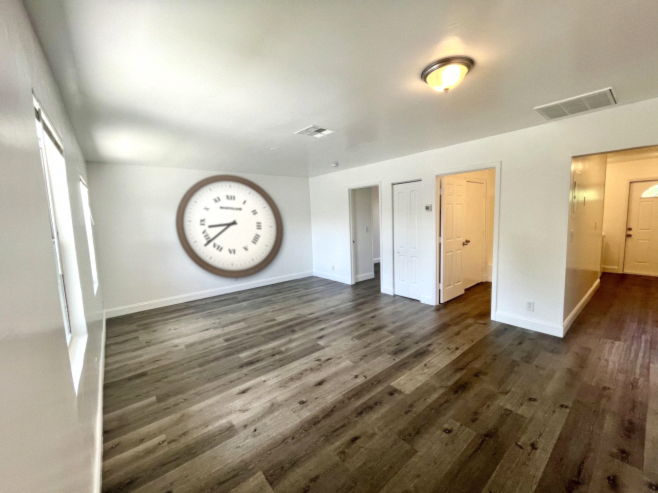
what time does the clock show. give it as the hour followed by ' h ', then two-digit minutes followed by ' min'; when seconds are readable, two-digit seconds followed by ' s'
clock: 8 h 38 min
